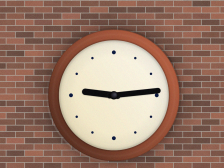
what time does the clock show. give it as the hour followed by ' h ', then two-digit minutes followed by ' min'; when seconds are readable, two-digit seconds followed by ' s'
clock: 9 h 14 min
